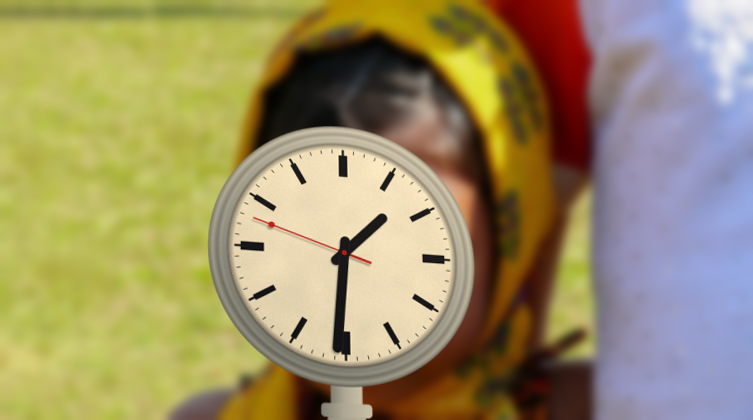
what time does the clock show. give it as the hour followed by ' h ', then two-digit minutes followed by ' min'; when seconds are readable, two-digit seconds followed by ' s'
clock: 1 h 30 min 48 s
